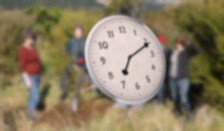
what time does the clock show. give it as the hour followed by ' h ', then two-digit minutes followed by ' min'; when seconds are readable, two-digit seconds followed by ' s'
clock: 7 h 11 min
